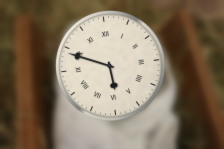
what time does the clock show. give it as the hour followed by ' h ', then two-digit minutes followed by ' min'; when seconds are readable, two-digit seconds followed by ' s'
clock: 5 h 49 min
